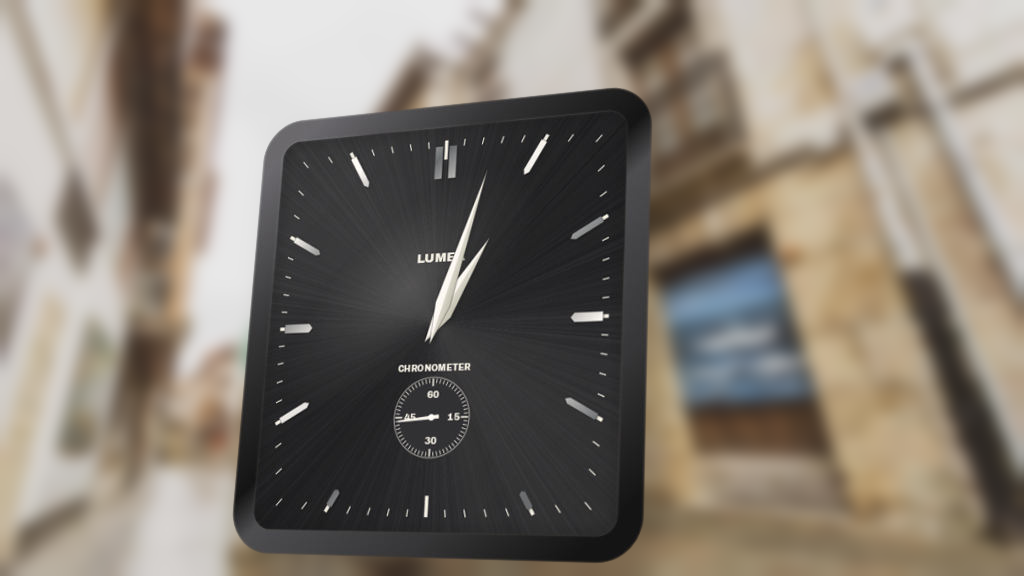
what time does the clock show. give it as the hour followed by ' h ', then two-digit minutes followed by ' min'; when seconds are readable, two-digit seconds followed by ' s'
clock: 1 h 02 min 44 s
